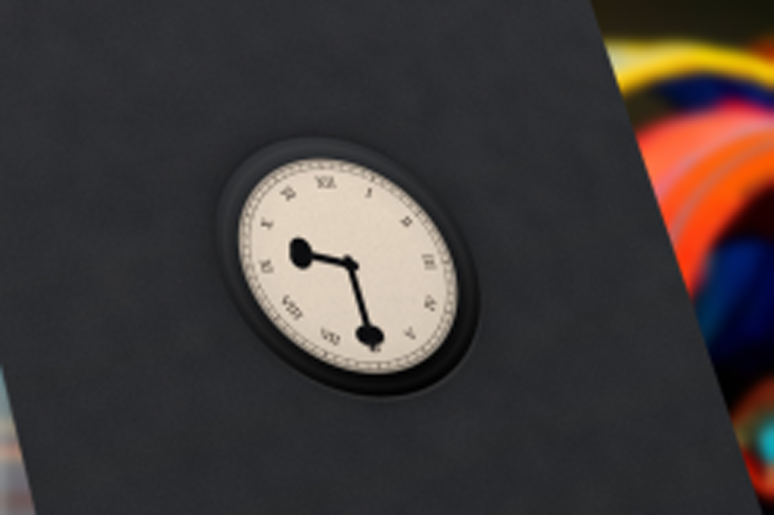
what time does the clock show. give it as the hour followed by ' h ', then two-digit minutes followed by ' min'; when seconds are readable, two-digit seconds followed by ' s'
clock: 9 h 30 min
